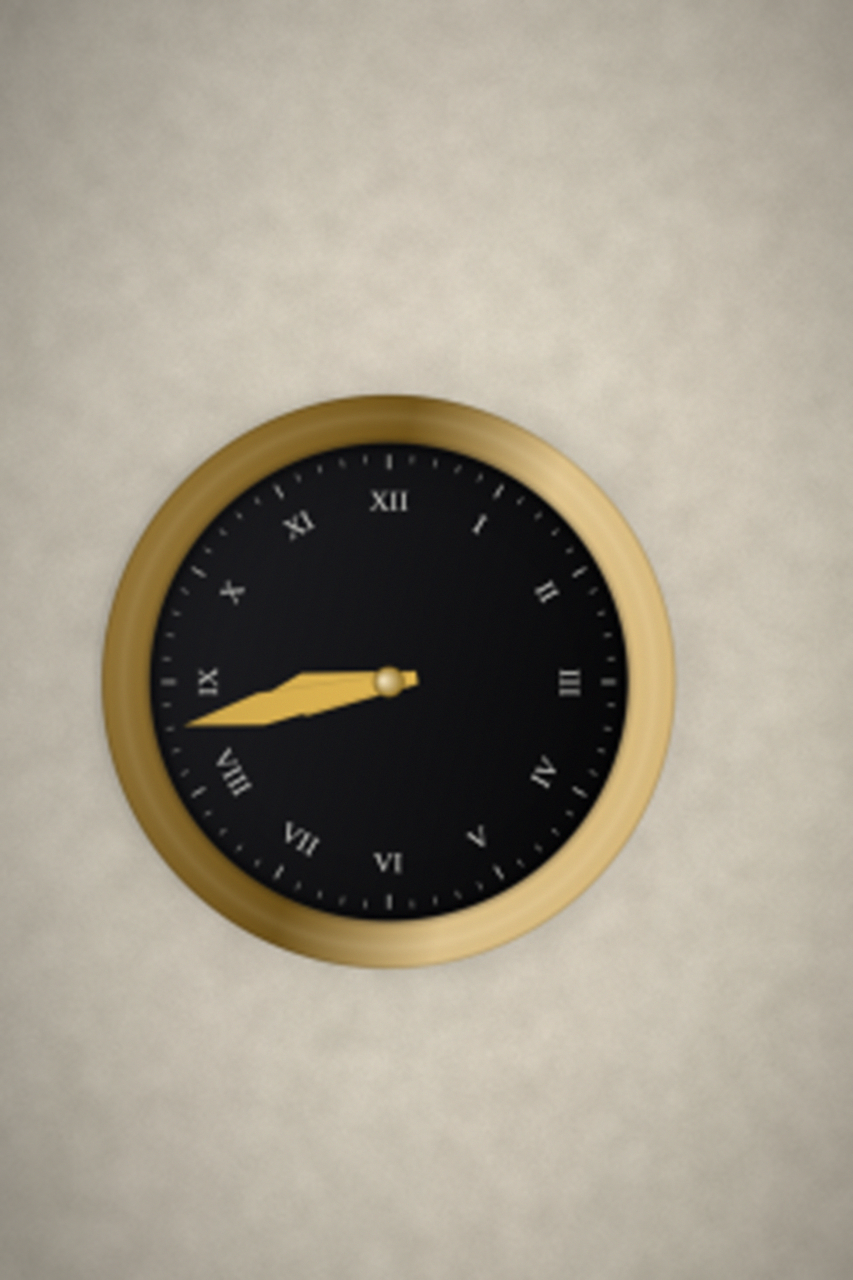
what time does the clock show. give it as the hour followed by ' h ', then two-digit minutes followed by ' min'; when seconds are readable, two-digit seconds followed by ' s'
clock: 8 h 43 min
